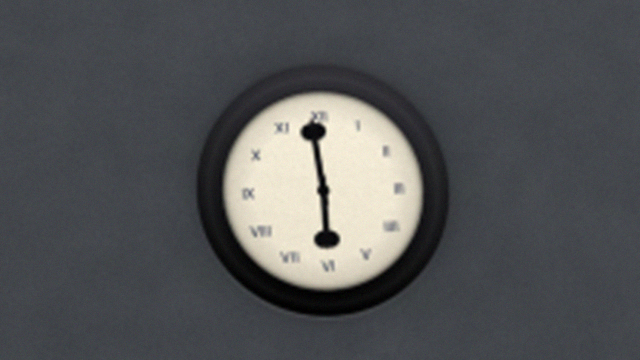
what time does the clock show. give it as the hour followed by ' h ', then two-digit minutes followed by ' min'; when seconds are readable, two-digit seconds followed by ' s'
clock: 5 h 59 min
